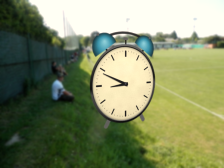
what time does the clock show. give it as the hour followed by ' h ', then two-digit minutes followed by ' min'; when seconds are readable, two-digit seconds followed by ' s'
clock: 8 h 49 min
